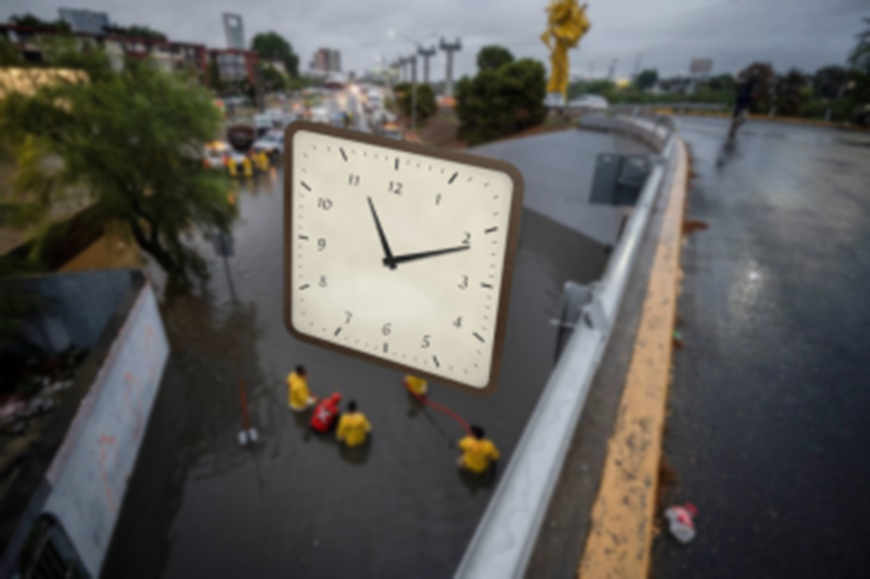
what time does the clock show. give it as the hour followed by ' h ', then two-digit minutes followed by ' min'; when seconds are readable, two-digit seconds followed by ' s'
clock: 11 h 11 min
